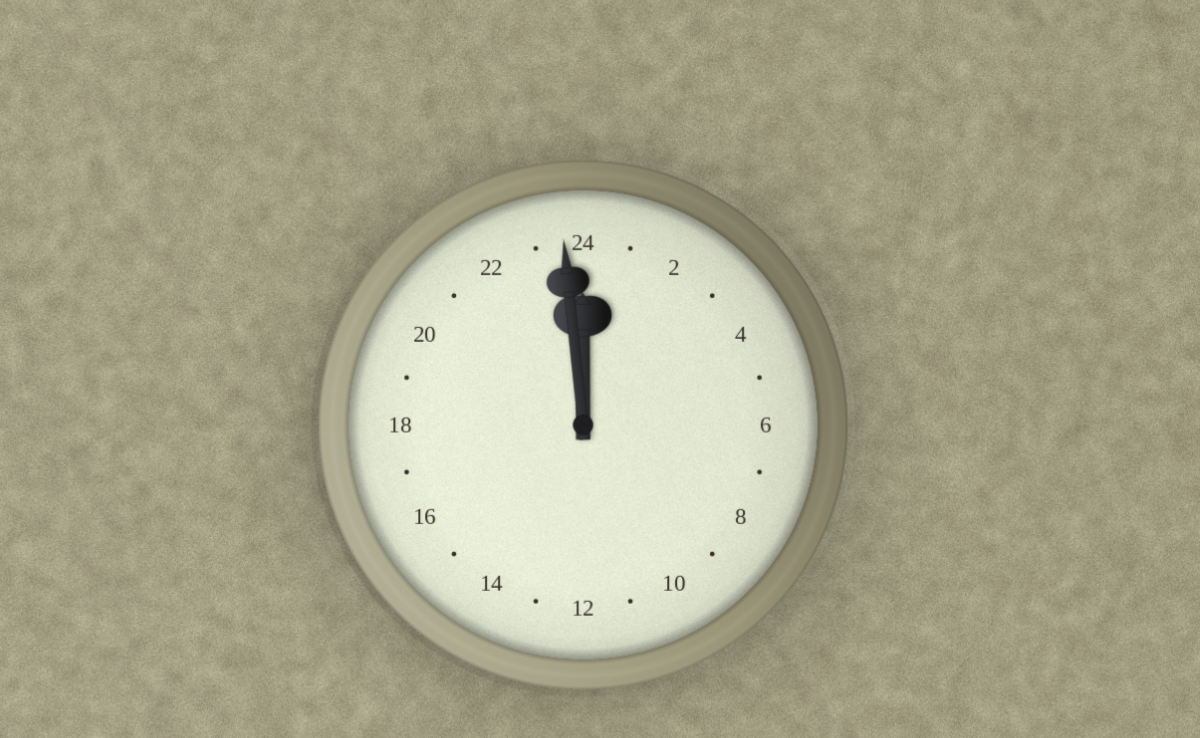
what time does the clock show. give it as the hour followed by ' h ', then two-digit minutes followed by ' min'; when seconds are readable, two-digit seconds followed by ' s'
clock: 23 h 59 min
